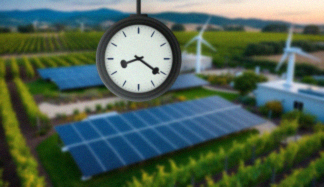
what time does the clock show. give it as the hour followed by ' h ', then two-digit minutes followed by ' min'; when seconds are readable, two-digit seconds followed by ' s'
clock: 8 h 21 min
